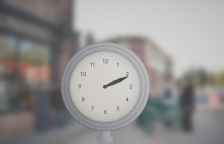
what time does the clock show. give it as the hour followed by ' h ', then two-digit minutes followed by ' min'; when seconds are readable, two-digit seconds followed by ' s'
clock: 2 h 11 min
